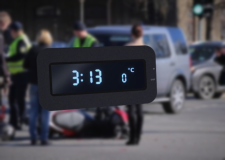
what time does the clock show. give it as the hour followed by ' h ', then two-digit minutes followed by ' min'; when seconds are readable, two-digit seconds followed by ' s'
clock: 3 h 13 min
